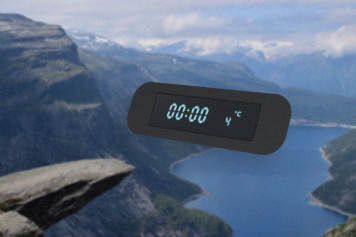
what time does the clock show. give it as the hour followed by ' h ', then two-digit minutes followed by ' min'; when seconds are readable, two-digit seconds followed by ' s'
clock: 0 h 00 min
